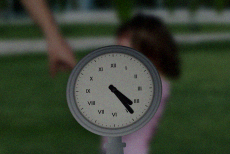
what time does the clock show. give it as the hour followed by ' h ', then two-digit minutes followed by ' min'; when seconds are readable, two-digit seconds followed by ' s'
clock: 4 h 24 min
